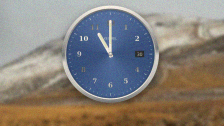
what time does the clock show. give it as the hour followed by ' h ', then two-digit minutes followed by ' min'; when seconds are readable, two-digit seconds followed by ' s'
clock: 11 h 00 min
